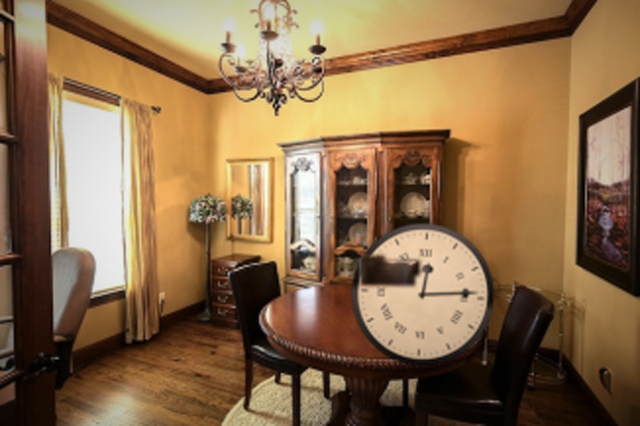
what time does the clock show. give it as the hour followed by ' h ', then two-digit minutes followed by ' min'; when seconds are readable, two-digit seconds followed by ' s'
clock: 12 h 14 min
